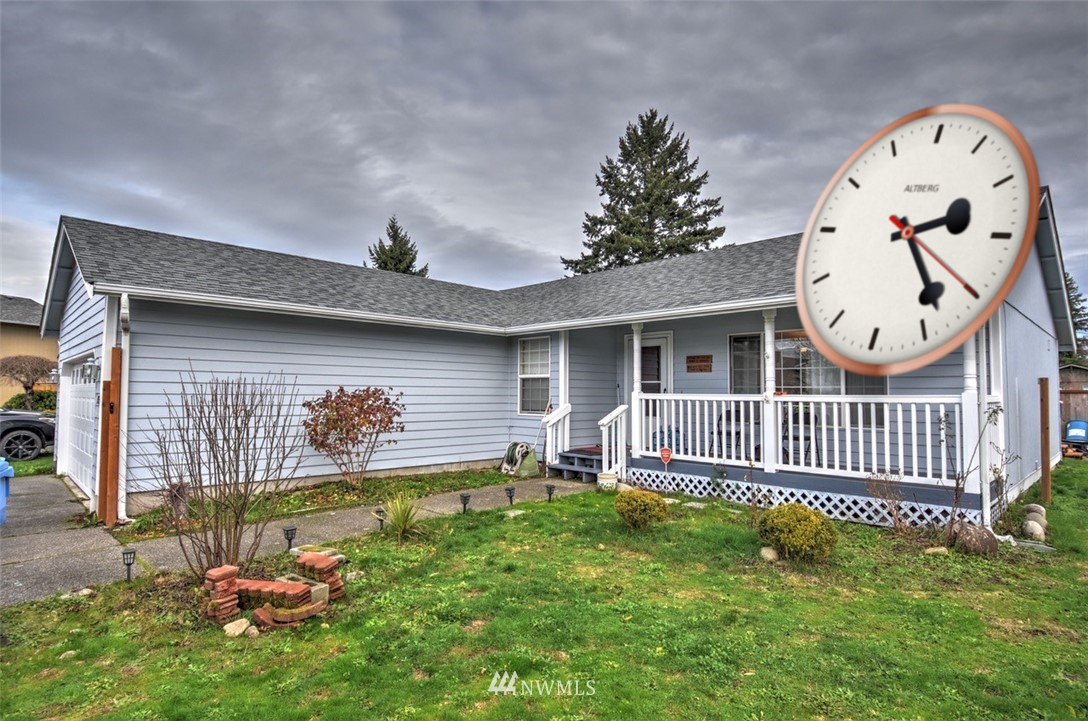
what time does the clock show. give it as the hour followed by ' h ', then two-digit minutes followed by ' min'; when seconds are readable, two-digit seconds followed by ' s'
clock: 2 h 23 min 20 s
